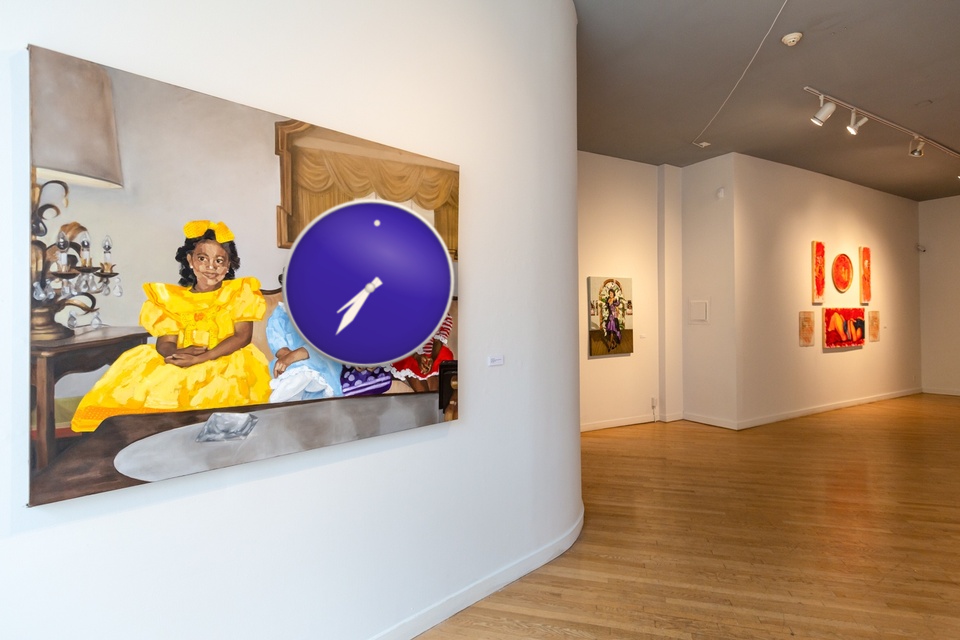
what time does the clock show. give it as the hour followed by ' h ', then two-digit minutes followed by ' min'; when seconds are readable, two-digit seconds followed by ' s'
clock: 7 h 35 min
